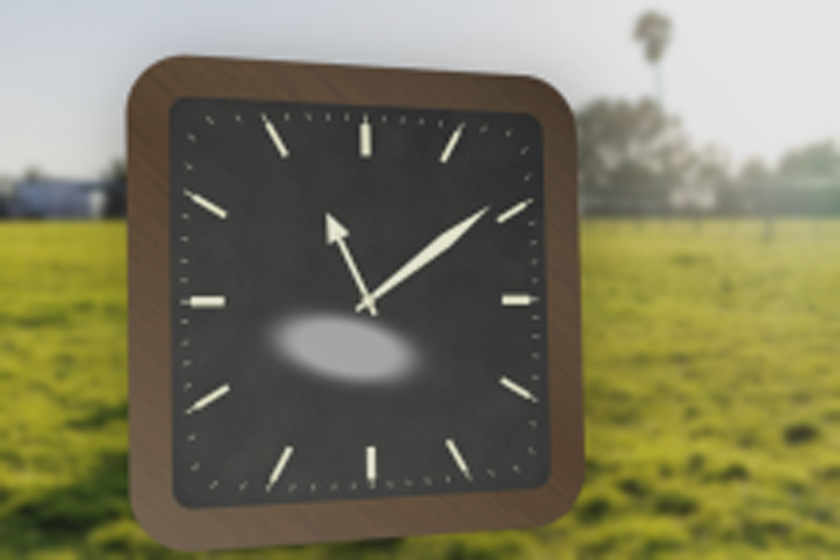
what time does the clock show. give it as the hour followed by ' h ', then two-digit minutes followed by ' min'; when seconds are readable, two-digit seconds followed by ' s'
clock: 11 h 09 min
